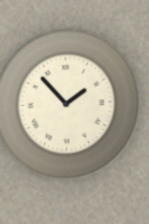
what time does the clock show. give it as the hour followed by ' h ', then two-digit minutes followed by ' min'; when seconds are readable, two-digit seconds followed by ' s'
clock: 1 h 53 min
